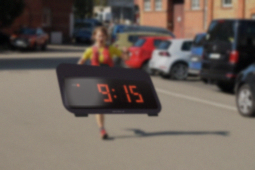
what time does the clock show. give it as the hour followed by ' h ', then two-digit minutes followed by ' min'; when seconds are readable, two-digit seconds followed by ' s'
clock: 9 h 15 min
